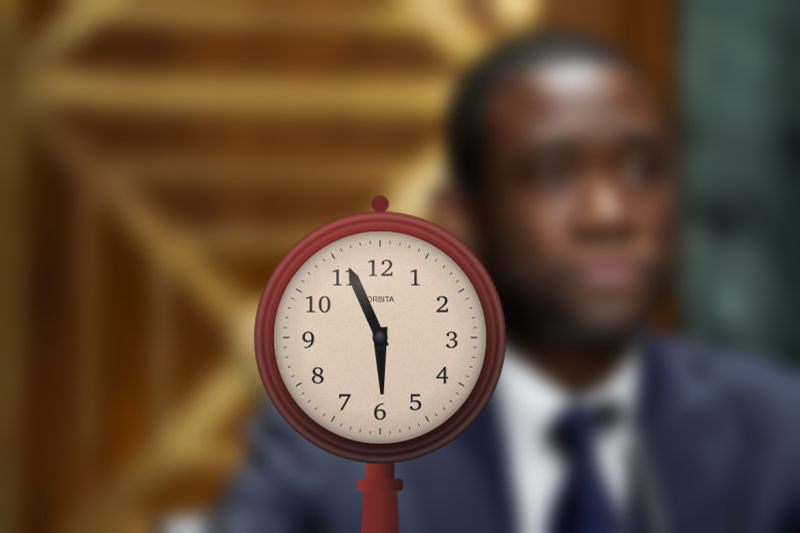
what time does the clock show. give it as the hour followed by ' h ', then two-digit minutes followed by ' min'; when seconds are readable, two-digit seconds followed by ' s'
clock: 5 h 56 min
